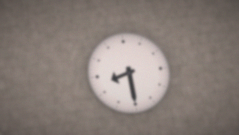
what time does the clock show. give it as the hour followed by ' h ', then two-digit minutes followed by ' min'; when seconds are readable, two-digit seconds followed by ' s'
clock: 8 h 30 min
